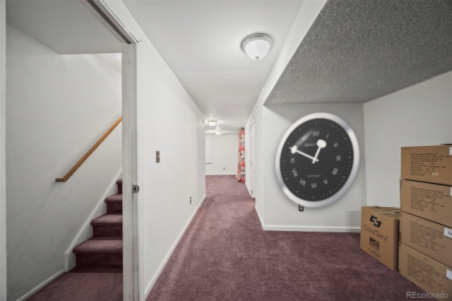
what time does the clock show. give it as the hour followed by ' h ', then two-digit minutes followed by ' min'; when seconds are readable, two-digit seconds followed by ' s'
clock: 12 h 49 min
